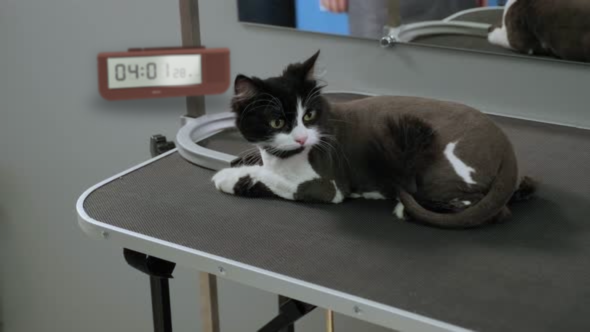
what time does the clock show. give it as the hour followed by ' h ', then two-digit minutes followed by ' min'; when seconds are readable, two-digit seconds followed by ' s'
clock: 4 h 01 min
